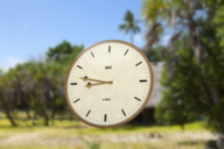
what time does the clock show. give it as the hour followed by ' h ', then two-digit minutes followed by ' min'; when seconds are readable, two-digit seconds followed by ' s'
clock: 8 h 47 min
